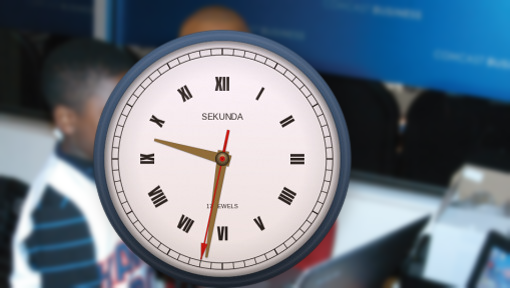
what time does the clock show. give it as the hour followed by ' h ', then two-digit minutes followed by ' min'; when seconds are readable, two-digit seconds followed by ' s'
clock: 9 h 31 min 32 s
